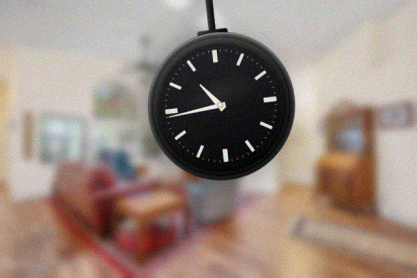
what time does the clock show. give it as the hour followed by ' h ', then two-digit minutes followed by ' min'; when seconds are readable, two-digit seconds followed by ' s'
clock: 10 h 44 min
